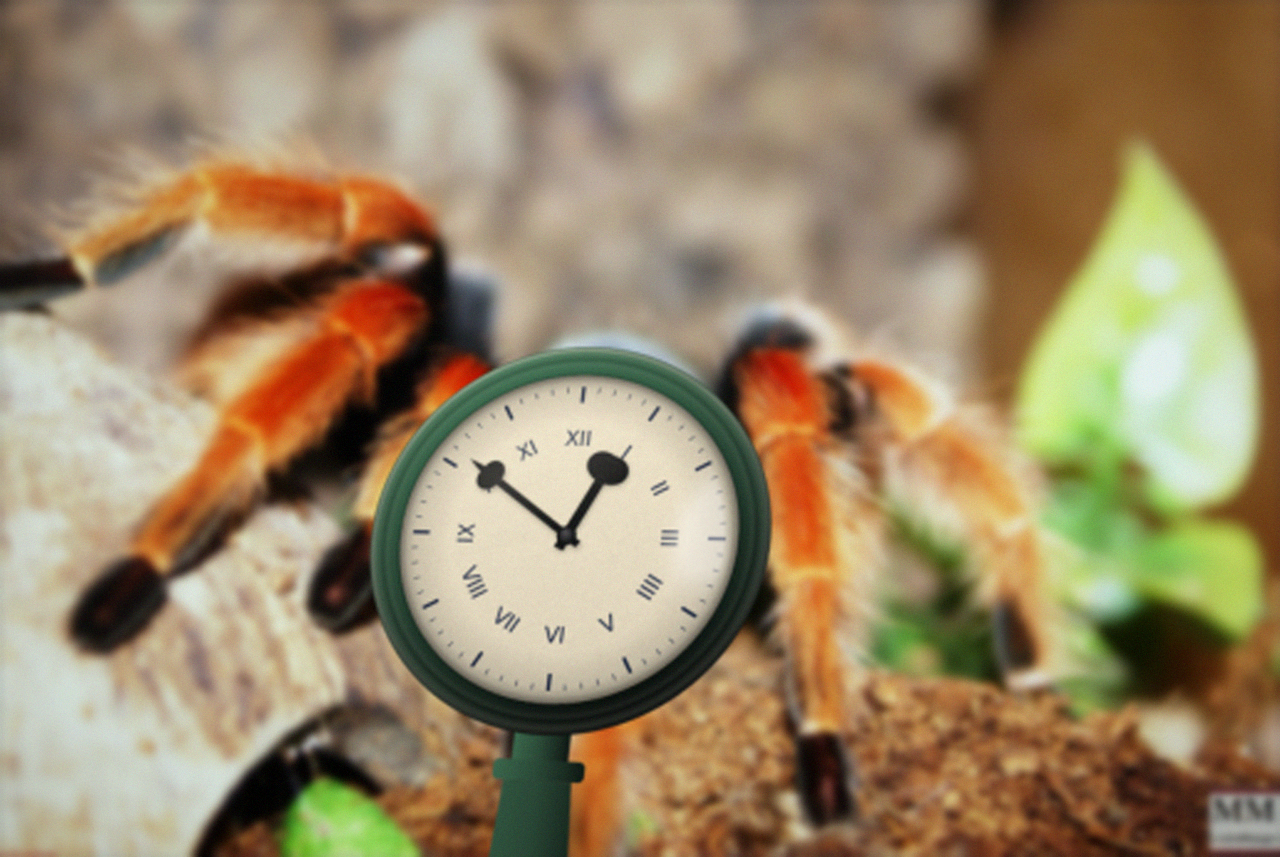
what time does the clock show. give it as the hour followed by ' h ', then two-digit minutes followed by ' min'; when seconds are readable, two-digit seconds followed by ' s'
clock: 12 h 51 min
